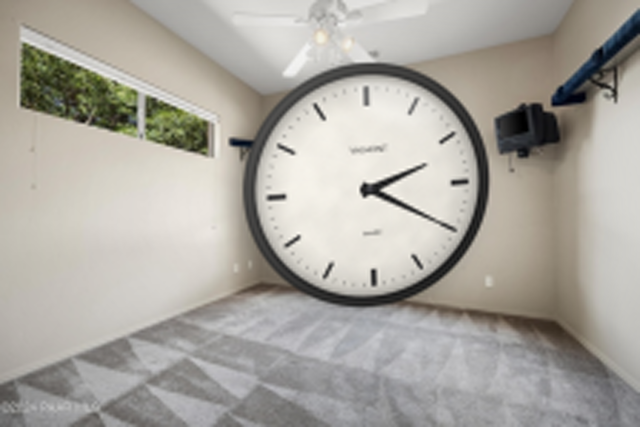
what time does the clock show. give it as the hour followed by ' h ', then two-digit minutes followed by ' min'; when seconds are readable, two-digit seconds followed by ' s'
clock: 2 h 20 min
